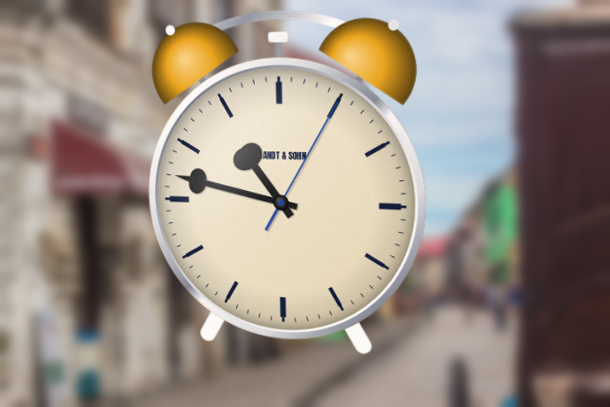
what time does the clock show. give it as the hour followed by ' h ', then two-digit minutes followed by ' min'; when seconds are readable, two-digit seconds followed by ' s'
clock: 10 h 47 min 05 s
